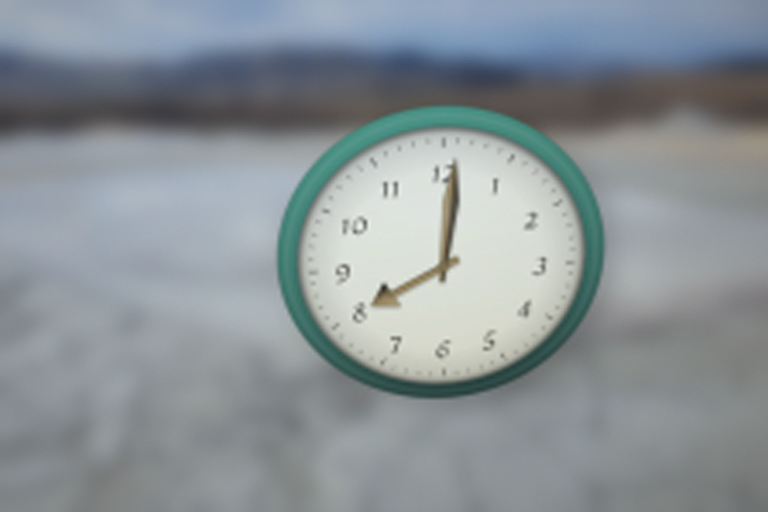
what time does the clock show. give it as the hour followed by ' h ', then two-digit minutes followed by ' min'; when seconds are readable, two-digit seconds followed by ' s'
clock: 8 h 01 min
